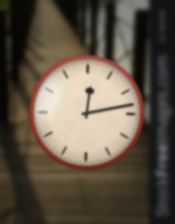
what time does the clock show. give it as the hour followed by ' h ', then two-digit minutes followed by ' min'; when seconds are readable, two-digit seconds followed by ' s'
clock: 12 h 13 min
